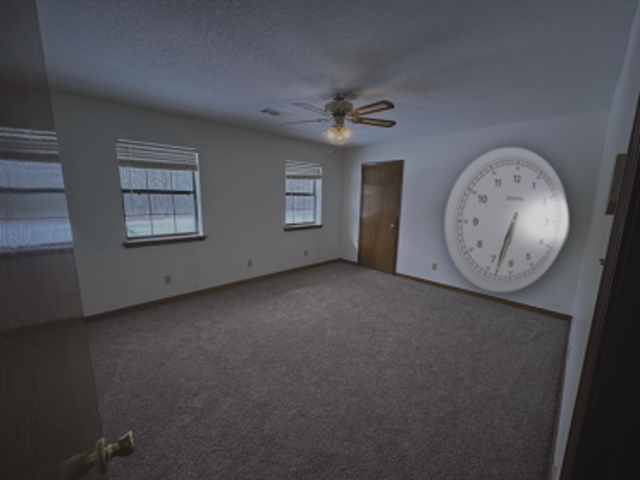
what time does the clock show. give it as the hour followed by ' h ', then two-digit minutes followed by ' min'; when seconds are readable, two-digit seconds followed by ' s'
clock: 6 h 33 min
